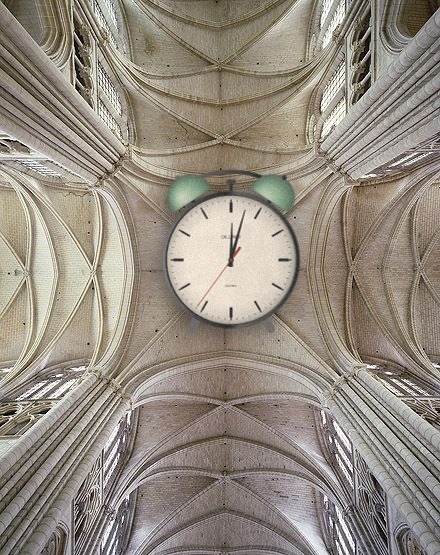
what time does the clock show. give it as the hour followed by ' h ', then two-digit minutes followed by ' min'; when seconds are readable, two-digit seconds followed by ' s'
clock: 12 h 02 min 36 s
